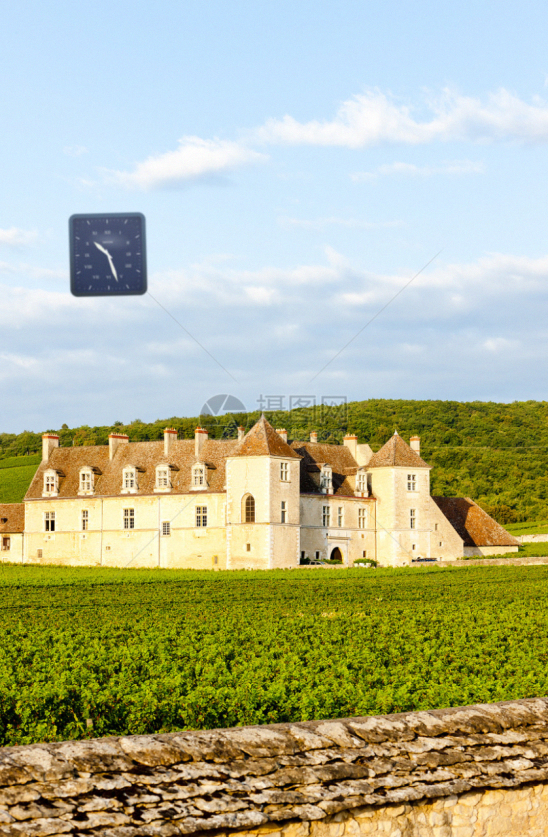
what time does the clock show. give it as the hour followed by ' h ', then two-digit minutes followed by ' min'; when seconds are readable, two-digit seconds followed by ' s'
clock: 10 h 27 min
